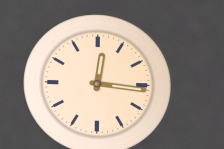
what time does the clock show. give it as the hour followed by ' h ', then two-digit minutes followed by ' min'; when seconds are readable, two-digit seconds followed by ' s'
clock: 12 h 16 min
